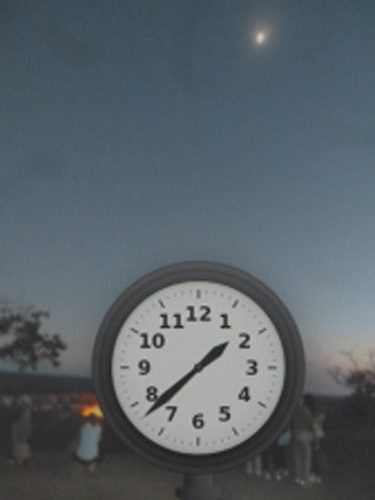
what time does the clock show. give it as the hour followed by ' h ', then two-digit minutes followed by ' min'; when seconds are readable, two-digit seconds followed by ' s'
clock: 1 h 38 min
